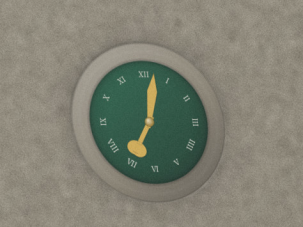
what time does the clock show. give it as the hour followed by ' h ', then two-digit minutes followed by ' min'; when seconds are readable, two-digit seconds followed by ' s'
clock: 7 h 02 min
